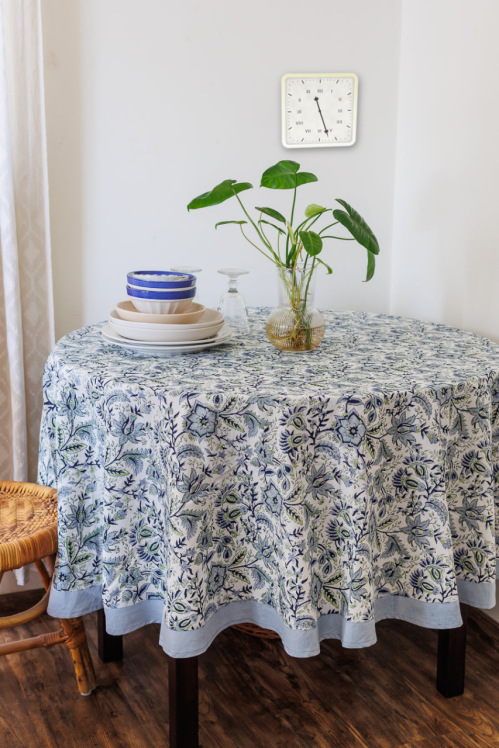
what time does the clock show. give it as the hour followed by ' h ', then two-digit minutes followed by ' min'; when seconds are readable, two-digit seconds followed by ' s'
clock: 11 h 27 min
